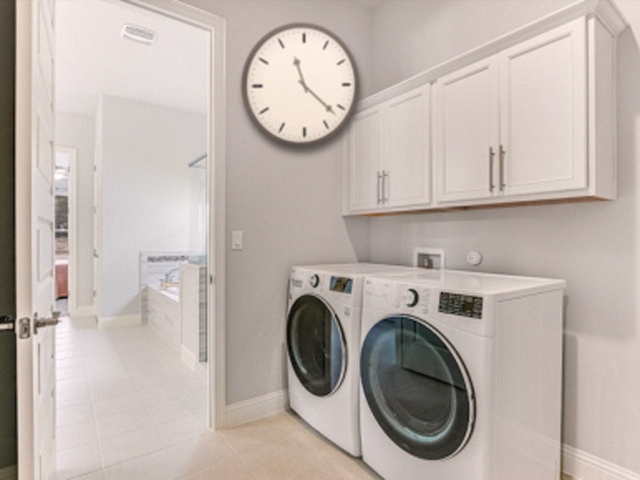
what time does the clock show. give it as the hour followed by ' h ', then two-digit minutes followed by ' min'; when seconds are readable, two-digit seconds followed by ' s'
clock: 11 h 22 min
